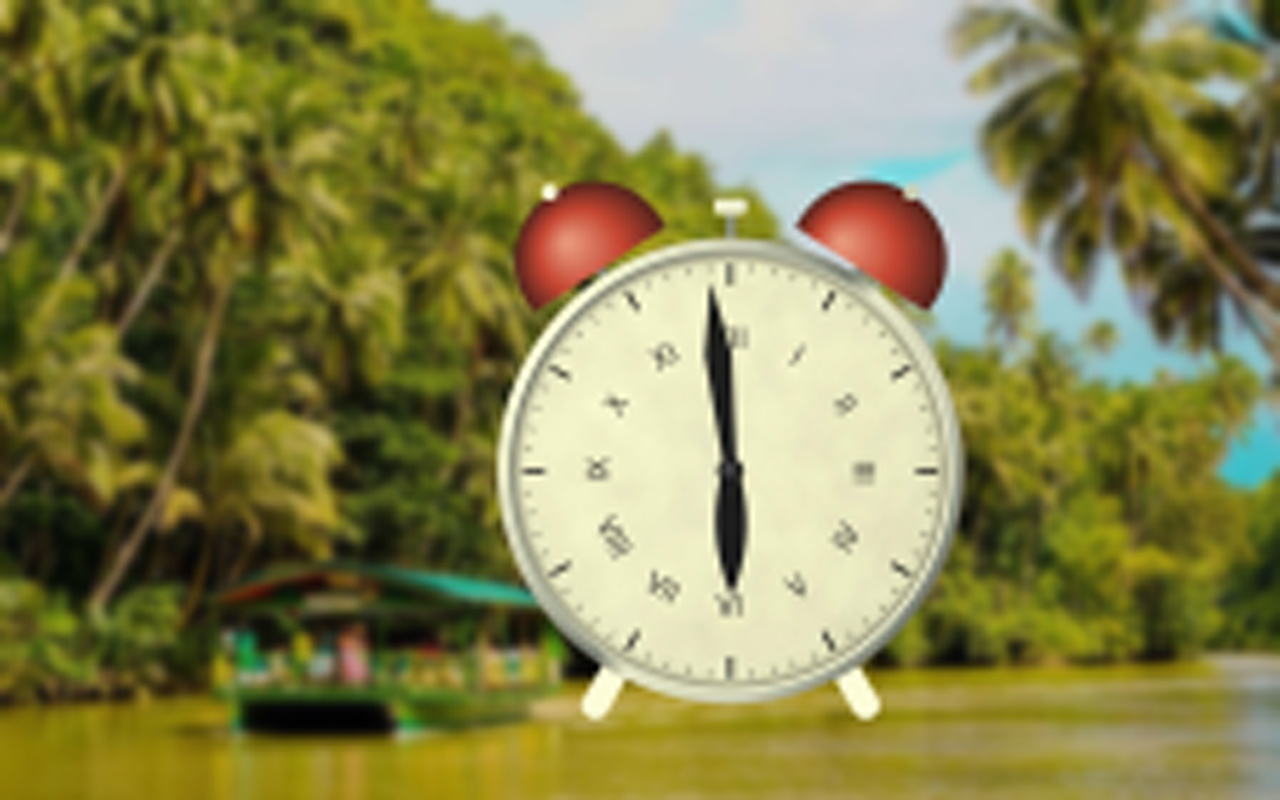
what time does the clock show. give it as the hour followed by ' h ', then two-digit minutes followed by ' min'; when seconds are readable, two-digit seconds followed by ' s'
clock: 5 h 59 min
